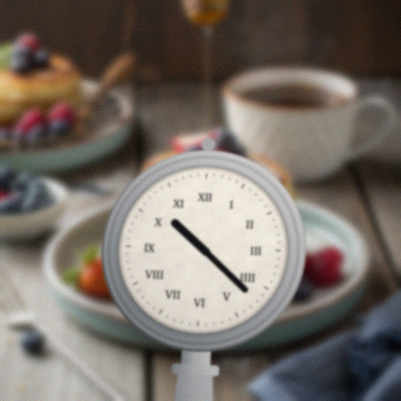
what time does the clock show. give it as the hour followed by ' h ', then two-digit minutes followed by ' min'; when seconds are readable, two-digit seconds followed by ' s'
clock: 10 h 22 min
